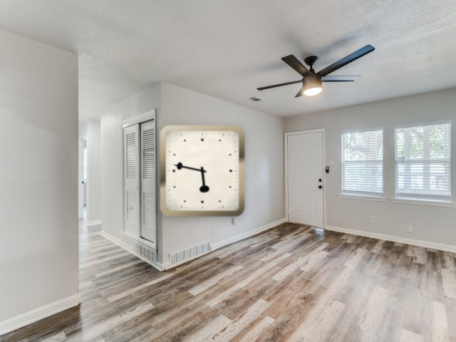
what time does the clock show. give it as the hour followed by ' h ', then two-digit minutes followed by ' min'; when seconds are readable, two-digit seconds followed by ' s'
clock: 5 h 47 min
